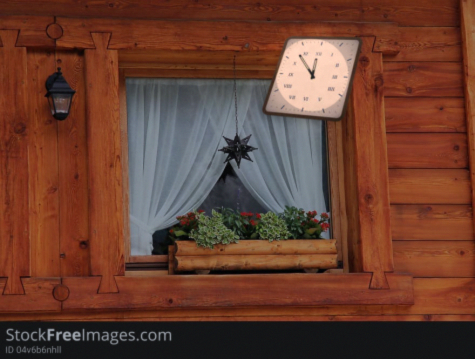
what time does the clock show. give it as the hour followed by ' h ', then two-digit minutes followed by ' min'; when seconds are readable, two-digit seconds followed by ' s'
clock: 11 h 53 min
